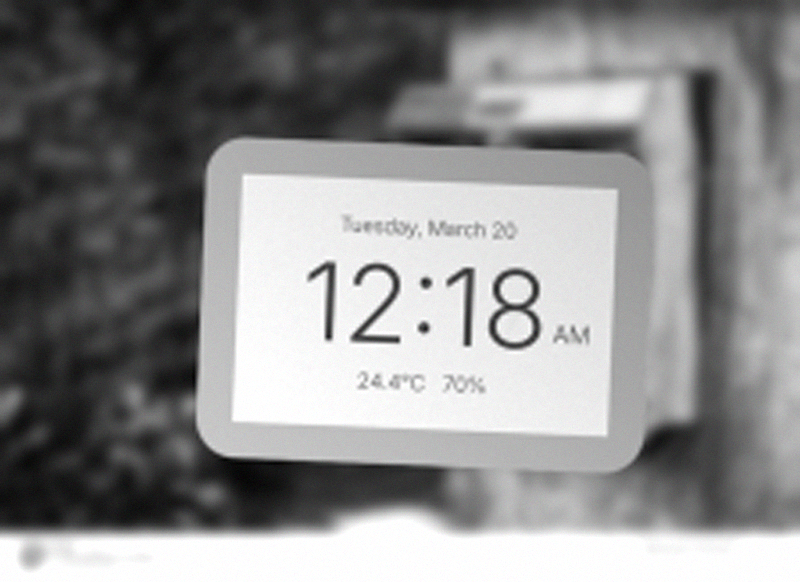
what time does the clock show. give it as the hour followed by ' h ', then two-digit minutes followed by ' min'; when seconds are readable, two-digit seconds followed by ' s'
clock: 12 h 18 min
